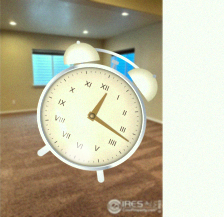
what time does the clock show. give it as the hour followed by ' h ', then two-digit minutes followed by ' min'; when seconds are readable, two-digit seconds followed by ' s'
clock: 12 h 17 min
